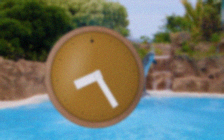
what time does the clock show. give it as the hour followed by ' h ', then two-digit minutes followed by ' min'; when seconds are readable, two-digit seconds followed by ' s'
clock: 8 h 26 min
